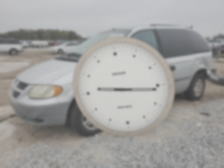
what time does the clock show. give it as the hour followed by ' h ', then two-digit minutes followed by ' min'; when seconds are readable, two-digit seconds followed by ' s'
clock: 9 h 16 min
